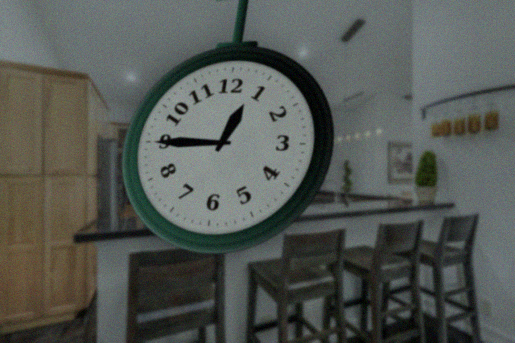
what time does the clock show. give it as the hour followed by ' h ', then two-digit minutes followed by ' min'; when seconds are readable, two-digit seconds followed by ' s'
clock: 12 h 45 min
